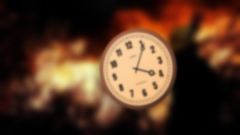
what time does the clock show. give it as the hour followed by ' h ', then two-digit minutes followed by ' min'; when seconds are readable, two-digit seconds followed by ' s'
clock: 4 h 06 min
